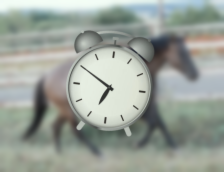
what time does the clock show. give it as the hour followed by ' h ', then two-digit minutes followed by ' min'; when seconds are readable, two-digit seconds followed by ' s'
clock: 6 h 50 min
